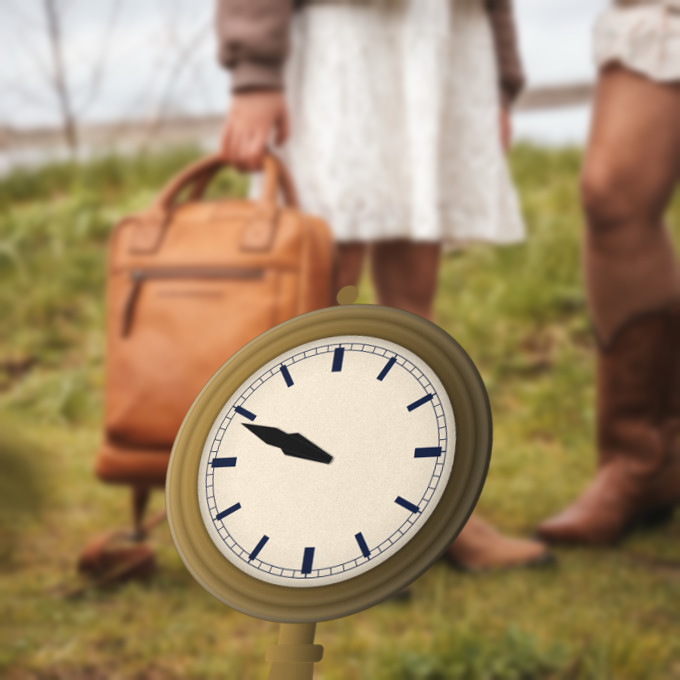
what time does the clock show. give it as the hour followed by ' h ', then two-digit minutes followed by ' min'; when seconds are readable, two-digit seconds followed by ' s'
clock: 9 h 49 min
